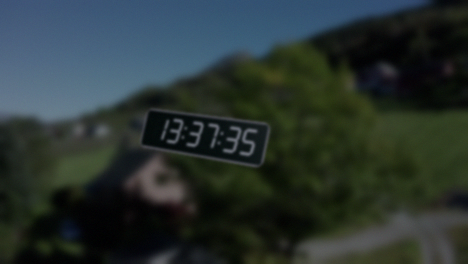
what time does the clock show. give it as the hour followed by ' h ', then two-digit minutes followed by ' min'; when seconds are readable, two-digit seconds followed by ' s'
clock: 13 h 37 min 35 s
